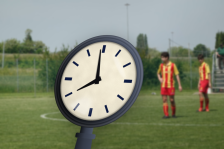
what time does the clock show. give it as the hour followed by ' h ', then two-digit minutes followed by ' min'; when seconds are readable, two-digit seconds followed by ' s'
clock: 7 h 59 min
